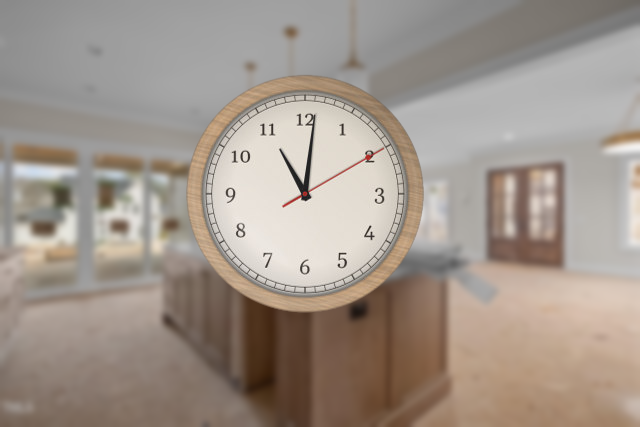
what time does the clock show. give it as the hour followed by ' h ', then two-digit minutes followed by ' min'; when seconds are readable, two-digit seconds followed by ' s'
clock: 11 h 01 min 10 s
